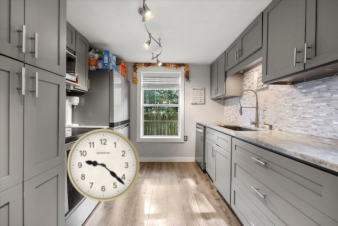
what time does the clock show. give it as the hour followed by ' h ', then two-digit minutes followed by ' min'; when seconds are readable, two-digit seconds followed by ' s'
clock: 9 h 22 min
